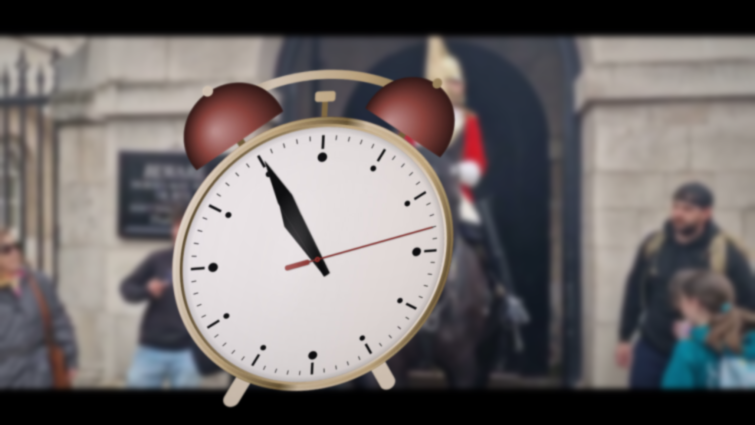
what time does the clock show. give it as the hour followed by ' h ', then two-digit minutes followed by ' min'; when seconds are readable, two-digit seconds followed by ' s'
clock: 10 h 55 min 13 s
